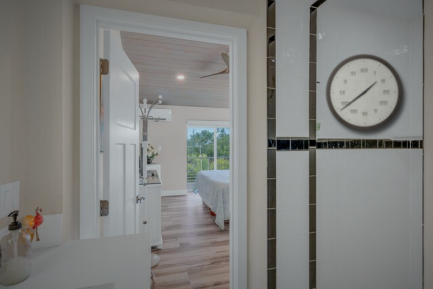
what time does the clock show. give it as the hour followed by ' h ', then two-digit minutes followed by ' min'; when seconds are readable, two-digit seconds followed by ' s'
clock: 1 h 39 min
